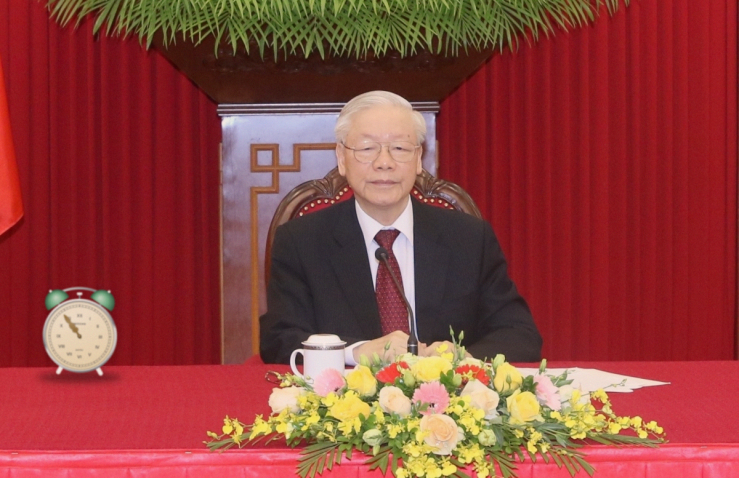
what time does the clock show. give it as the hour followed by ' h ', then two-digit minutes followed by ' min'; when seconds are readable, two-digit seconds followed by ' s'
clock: 10 h 54 min
